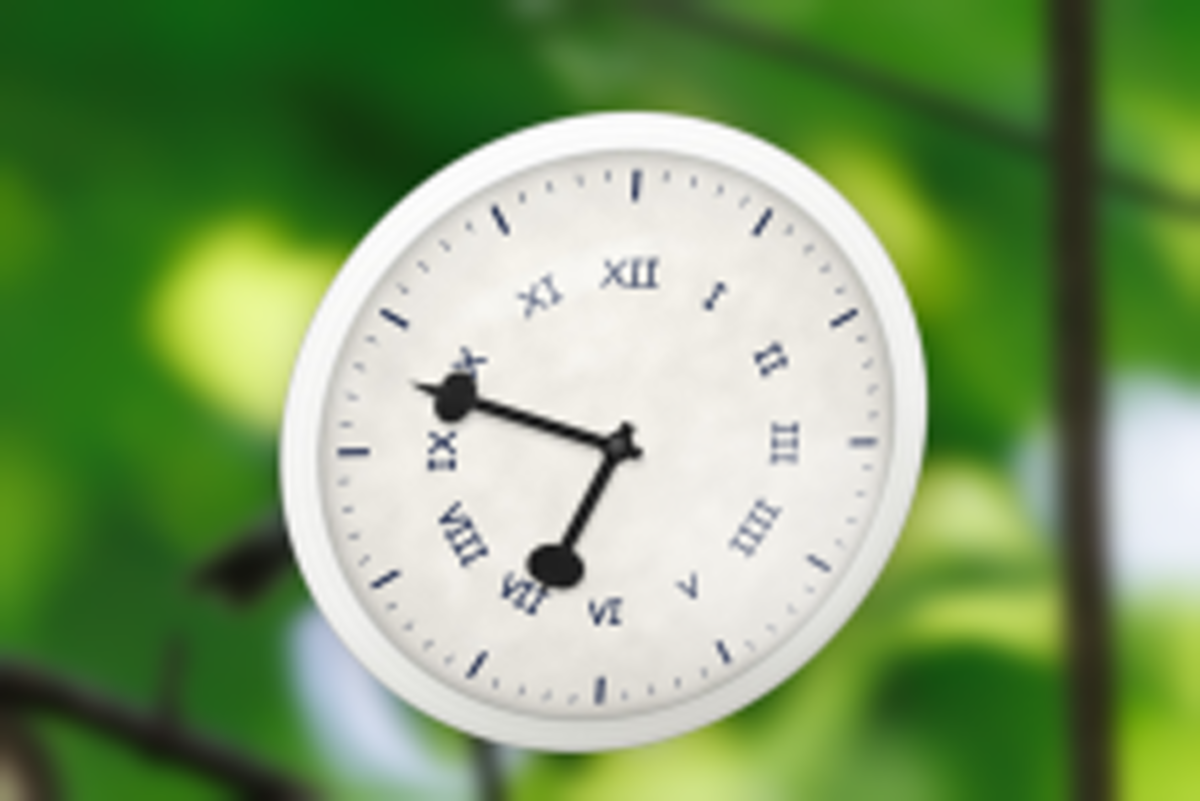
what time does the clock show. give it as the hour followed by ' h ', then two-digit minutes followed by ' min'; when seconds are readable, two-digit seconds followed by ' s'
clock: 6 h 48 min
